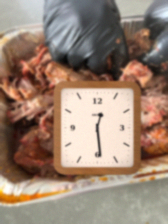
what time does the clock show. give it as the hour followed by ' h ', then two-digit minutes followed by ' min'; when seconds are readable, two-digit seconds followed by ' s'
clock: 12 h 29 min
